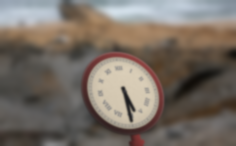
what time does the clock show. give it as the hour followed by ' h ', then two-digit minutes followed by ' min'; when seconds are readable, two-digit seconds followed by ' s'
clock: 5 h 30 min
